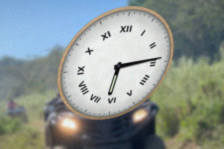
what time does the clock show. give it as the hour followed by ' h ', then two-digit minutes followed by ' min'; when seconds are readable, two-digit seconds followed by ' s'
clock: 6 h 14 min
